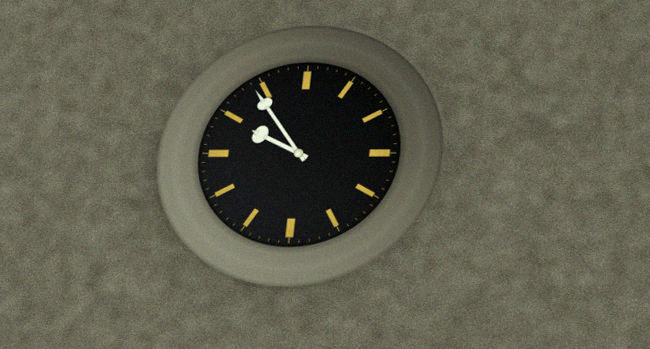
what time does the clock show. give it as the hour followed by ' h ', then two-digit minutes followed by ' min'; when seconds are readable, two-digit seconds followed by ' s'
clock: 9 h 54 min
